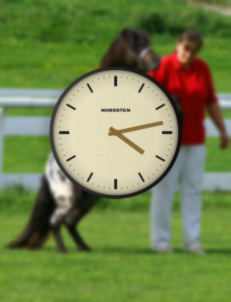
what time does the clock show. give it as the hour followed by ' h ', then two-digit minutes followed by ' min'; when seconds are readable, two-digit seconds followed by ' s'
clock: 4 h 13 min
